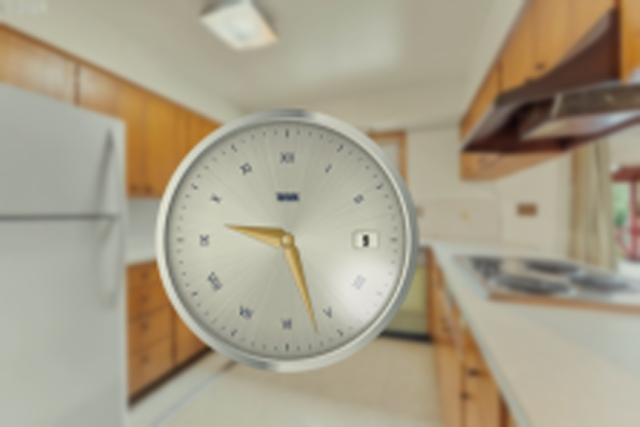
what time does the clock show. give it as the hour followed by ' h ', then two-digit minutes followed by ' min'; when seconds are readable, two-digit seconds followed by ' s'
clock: 9 h 27 min
